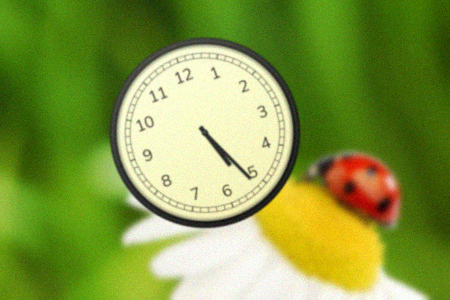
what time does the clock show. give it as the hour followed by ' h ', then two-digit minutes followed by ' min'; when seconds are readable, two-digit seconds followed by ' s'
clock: 5 h 26 min
